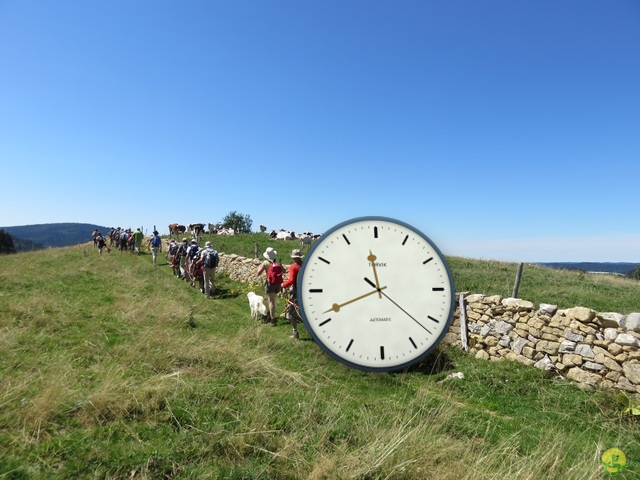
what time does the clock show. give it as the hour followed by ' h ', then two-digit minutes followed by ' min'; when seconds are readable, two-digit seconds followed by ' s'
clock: 11 h 41 min 22 s
